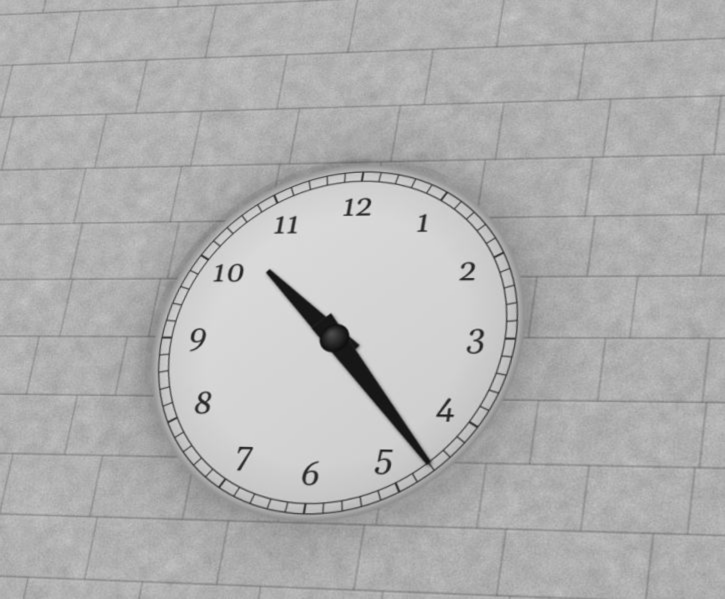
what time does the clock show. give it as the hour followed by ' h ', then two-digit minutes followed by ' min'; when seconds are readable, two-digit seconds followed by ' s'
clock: 10 h 23 min
